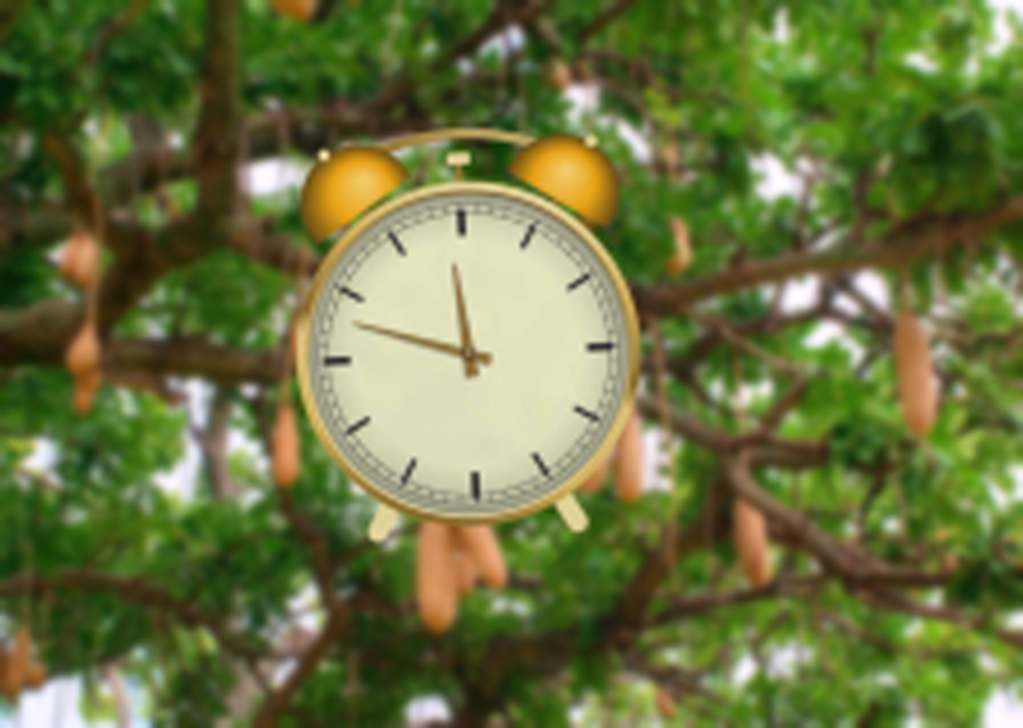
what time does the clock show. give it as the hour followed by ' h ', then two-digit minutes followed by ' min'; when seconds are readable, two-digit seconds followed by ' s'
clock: 11 h 48 min
